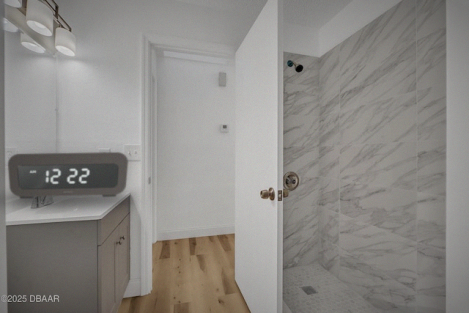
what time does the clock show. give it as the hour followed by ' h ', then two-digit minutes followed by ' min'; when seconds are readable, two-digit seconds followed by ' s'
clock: 12 h 22 min
